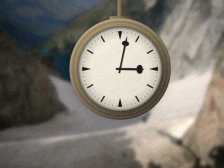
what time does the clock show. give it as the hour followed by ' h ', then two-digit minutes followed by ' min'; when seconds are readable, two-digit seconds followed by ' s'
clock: 3 h 02 min
